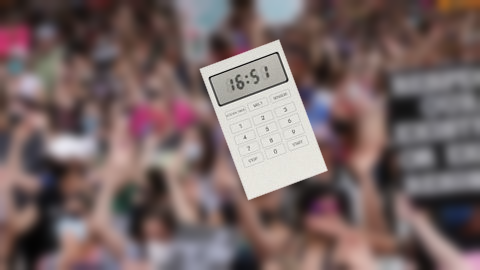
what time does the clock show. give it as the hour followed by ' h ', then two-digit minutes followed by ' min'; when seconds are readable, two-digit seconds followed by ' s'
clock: 16 h 51 min
